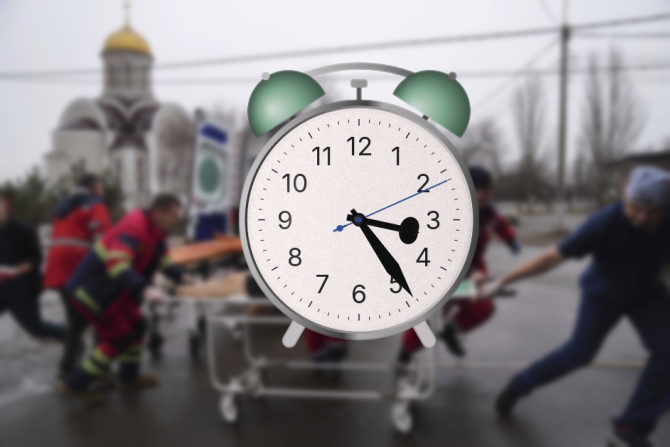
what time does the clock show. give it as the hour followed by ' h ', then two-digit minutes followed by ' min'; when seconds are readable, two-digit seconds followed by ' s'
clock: 3 h 24 min 11 s
